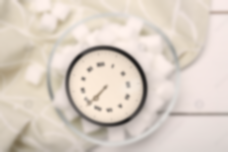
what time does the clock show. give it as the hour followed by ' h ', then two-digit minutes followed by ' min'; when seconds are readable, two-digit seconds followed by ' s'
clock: 7 h 39 min
